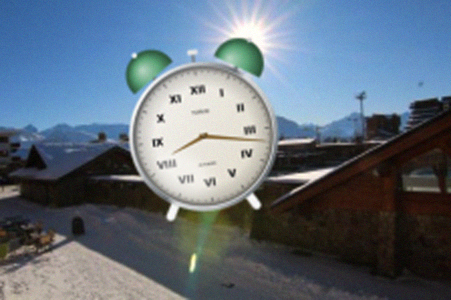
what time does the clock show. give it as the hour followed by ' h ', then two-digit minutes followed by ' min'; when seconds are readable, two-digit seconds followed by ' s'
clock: 8 h 17 min
